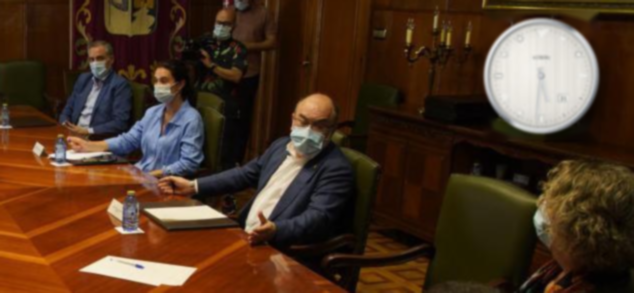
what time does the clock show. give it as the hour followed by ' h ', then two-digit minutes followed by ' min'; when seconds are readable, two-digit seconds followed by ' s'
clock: 5 h 31 min
